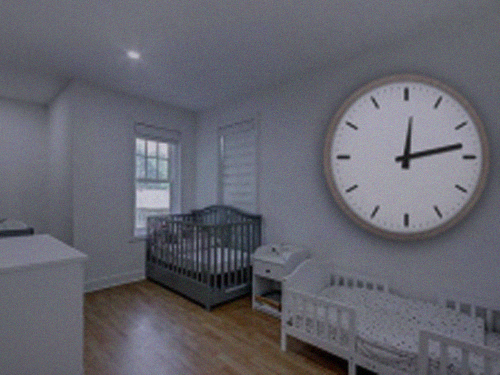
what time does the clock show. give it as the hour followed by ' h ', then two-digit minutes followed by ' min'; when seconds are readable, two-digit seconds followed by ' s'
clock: 12 h 13 min
